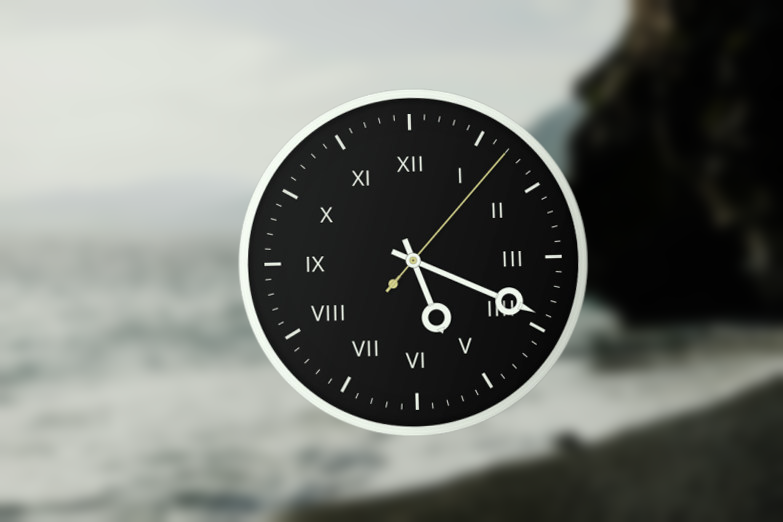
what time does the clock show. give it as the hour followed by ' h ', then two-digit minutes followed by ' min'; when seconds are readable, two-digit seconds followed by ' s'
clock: 5 h 19 min 07 s
